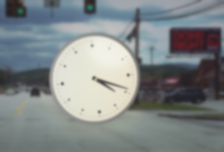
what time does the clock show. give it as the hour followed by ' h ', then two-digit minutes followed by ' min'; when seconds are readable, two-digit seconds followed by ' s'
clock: 4 h 19 min
